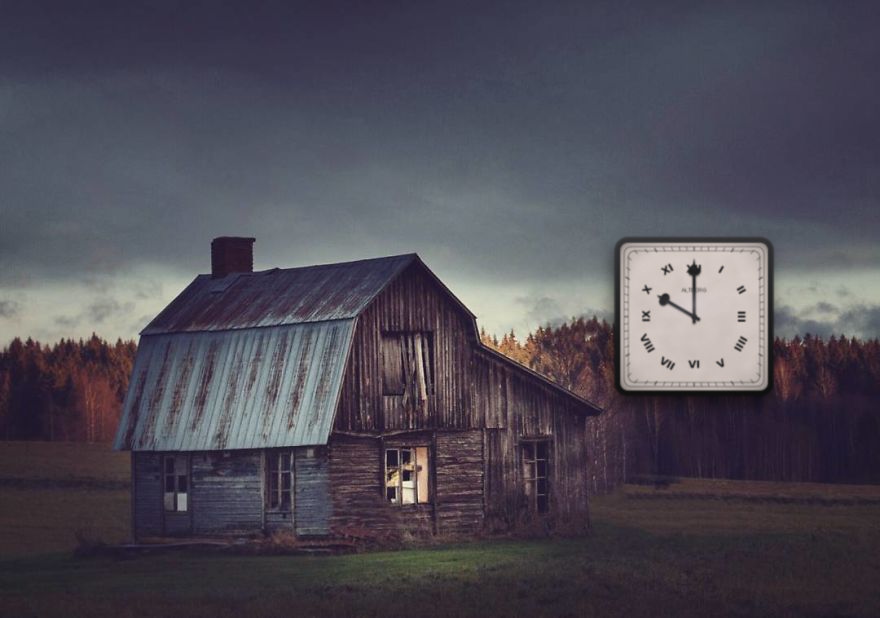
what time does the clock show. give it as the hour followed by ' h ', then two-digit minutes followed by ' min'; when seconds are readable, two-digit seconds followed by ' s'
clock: 10 h 00 min
